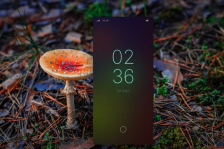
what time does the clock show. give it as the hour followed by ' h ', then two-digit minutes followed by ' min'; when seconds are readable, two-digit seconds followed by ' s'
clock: 2 h 36 min
